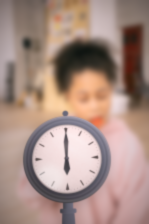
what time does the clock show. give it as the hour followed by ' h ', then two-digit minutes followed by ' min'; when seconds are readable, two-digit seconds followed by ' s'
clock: 6 h 00 min
